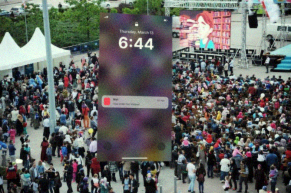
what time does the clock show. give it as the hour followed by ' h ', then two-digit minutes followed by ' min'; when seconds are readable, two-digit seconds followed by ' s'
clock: 6 h 44 min
